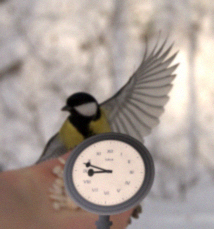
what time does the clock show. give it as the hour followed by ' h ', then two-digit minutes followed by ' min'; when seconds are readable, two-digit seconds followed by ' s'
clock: 8 h 48 min
